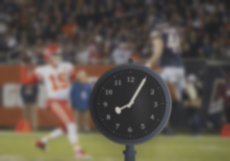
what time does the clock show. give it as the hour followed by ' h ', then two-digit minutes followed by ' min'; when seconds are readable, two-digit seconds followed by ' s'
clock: 8 h 05 min
